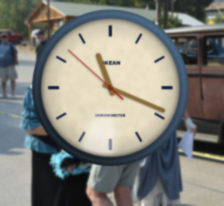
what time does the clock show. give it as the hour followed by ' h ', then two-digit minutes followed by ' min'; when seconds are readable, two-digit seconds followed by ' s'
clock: 11 h 18 min 52 s
